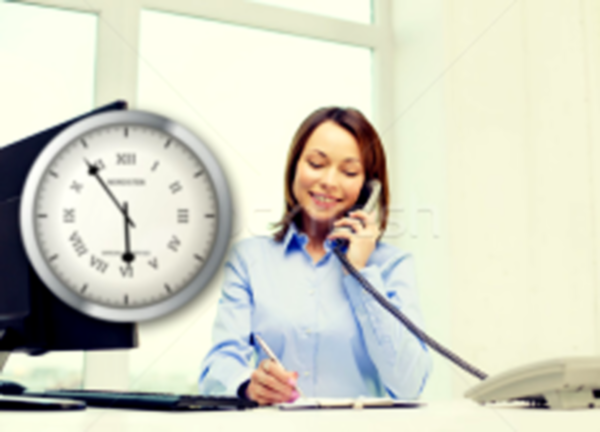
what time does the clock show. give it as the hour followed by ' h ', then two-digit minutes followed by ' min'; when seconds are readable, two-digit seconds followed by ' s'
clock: 5 h 54 min
